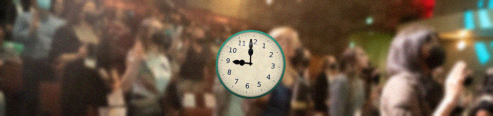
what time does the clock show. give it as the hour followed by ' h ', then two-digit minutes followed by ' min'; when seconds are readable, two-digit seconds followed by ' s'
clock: 8 h 59 min
